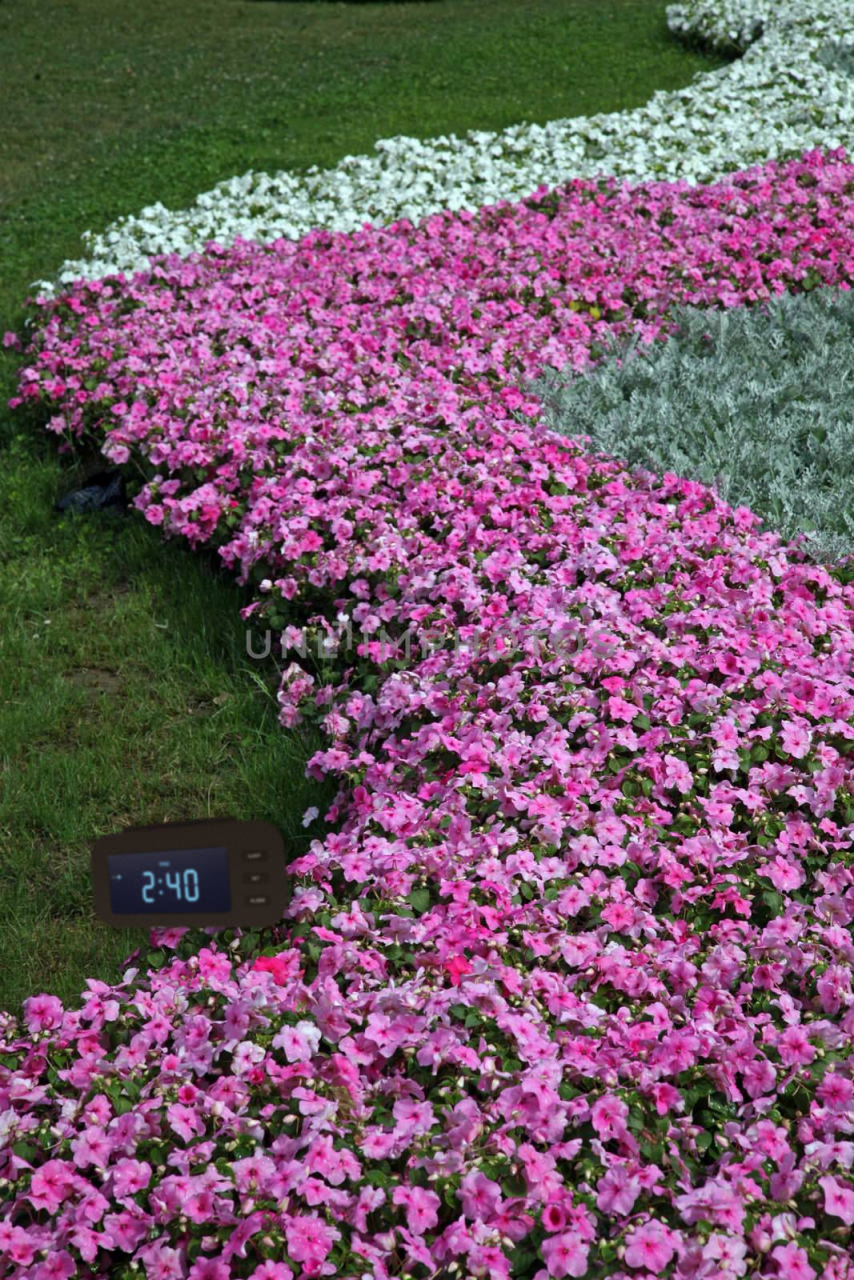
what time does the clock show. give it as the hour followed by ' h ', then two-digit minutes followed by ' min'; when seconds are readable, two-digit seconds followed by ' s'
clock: 2 h 40 min
